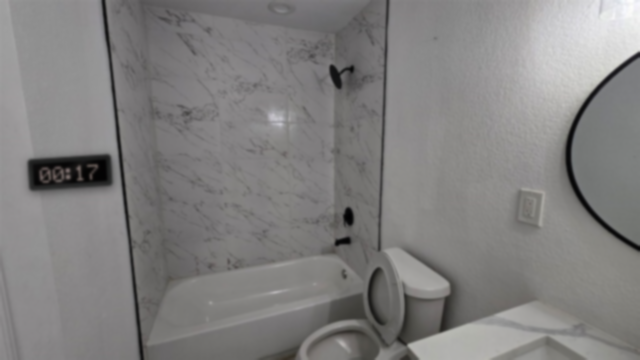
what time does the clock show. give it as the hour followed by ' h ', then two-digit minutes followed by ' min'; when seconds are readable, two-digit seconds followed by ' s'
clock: 0 h 17 min
